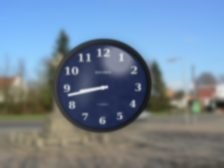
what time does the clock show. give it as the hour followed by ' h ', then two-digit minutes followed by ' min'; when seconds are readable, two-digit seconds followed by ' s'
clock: 8 h 43 min
